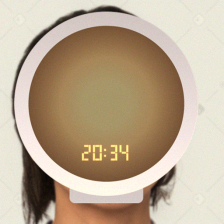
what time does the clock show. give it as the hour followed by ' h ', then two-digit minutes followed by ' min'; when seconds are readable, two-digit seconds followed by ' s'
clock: 20 h 34 min
